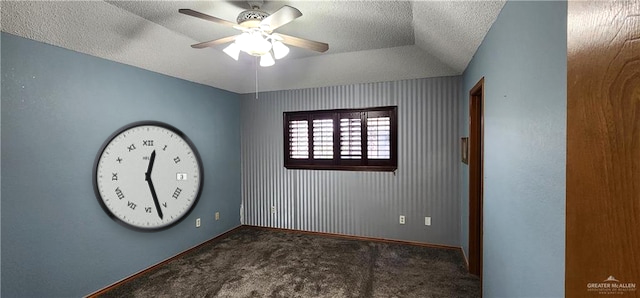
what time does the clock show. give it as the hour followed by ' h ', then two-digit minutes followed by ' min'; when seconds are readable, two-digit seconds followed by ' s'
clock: 12 h 27 min
